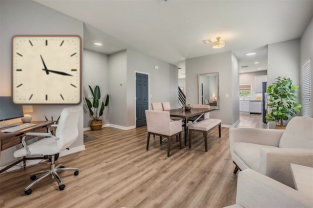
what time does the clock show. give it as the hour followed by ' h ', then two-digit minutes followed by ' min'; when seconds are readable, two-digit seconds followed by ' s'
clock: 11 h 17 min
